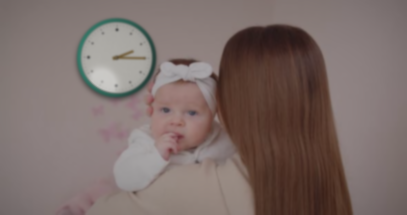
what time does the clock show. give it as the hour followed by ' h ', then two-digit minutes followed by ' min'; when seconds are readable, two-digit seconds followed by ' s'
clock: 2 h 15 min
